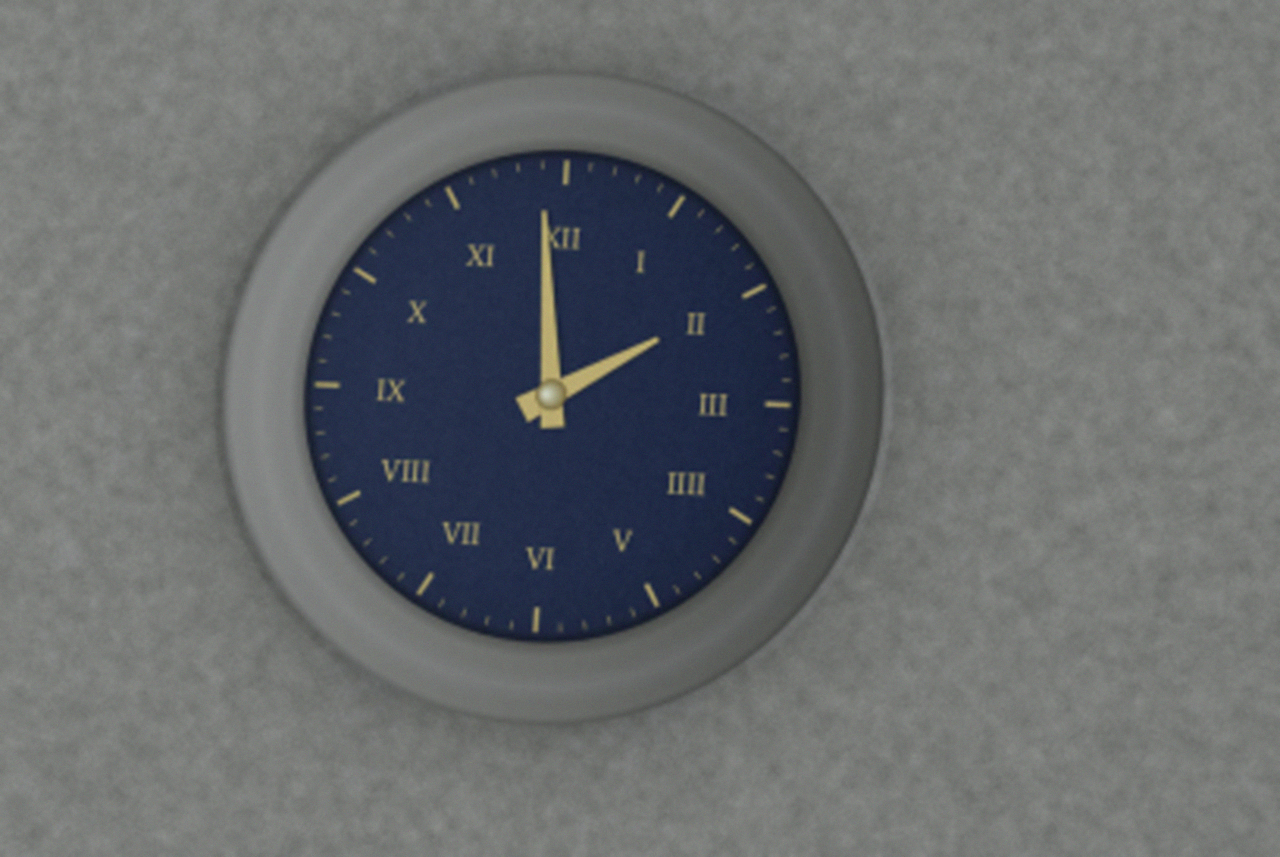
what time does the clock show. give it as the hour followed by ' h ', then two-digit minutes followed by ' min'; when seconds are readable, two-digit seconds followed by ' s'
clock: 1 h 59 min
